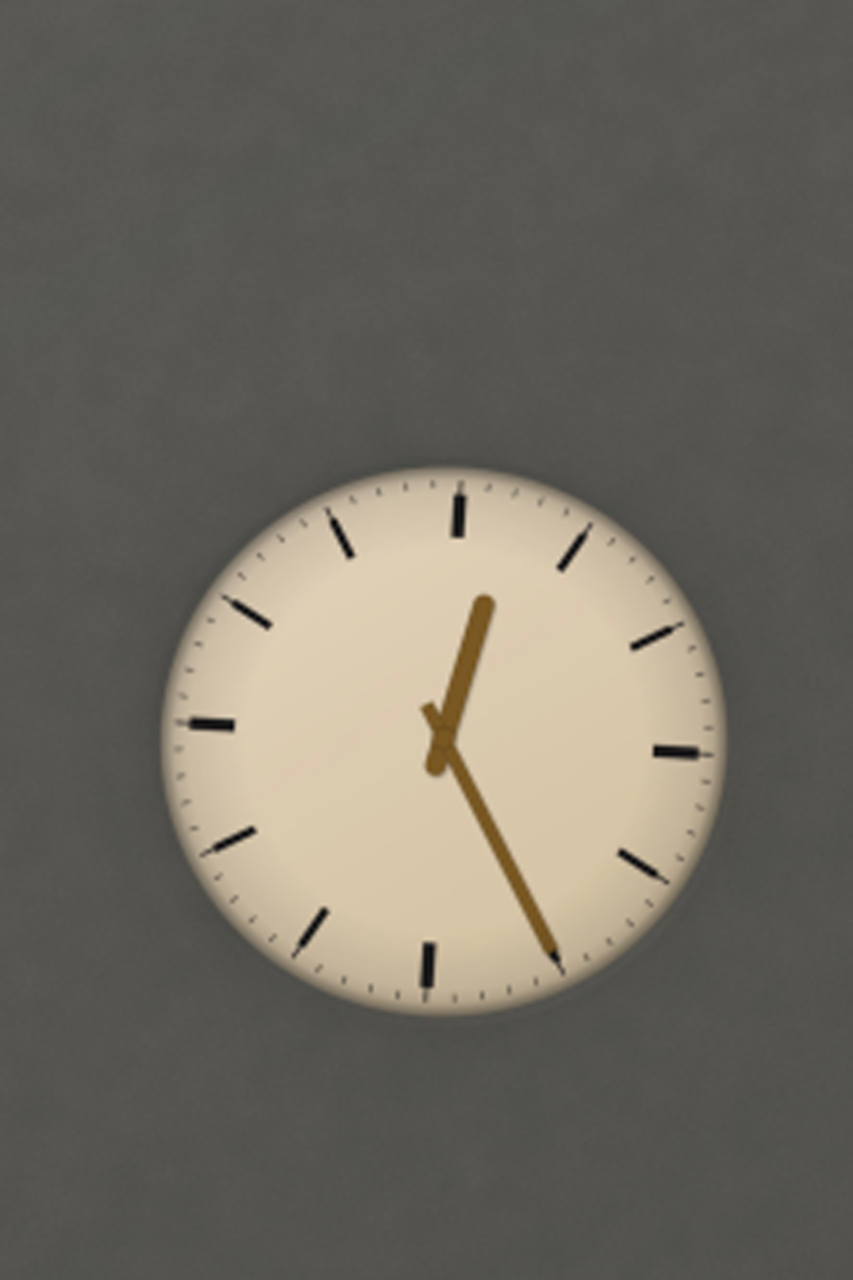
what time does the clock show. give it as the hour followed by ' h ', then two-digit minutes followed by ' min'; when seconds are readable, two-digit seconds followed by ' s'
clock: 12 h 25 min
